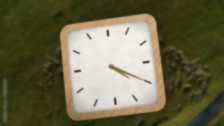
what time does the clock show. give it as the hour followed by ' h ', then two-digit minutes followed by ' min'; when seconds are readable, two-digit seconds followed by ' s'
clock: 4 h 20 min
